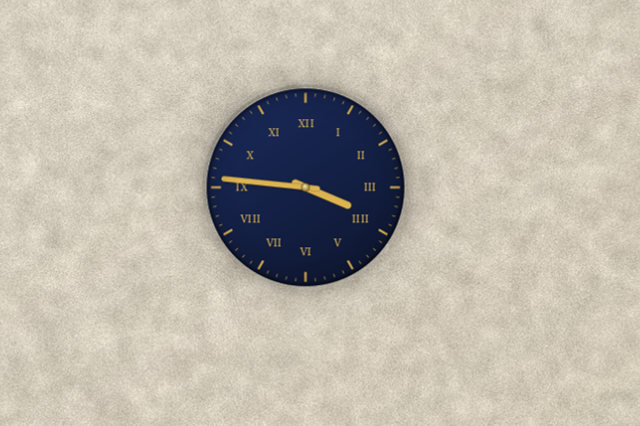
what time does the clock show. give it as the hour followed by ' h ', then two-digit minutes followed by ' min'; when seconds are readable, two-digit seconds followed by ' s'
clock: 3 h 46 min
